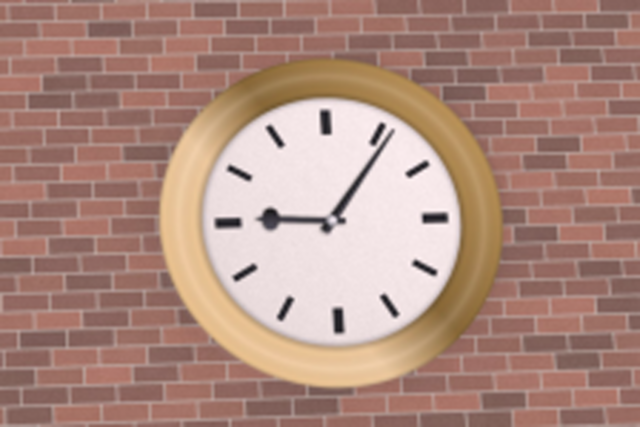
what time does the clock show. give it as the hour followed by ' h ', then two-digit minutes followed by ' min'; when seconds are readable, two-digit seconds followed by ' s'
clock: 9 h 06 min
